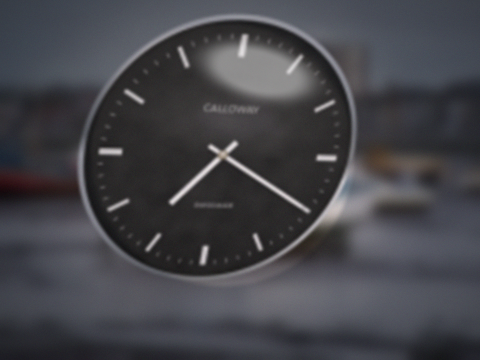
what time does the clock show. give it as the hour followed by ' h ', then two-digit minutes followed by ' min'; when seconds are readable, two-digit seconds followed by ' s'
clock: 7 h 20 min
